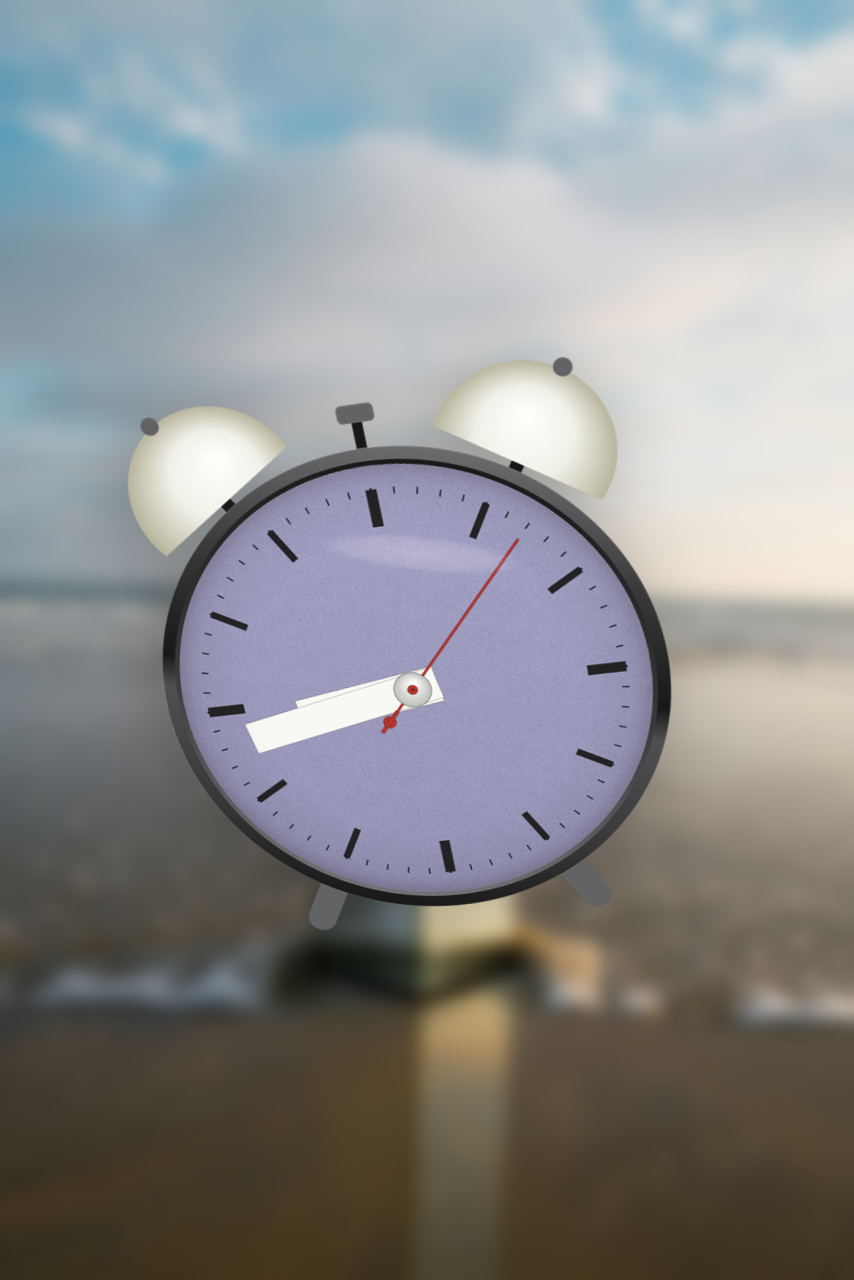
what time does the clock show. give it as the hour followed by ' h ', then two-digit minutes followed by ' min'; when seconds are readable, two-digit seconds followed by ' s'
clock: 8 h 43 min 07 s
